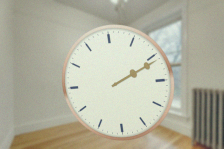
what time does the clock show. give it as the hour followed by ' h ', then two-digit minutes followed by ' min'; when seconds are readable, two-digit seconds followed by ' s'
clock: 2 h 11 min
